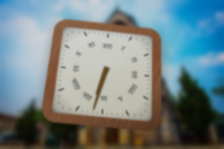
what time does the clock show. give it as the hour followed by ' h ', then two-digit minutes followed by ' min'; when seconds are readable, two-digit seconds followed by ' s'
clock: 6 h 32 min
